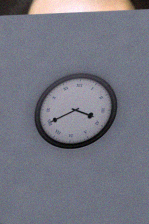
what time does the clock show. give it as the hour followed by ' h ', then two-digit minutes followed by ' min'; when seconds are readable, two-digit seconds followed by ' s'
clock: 3 h 40 min
